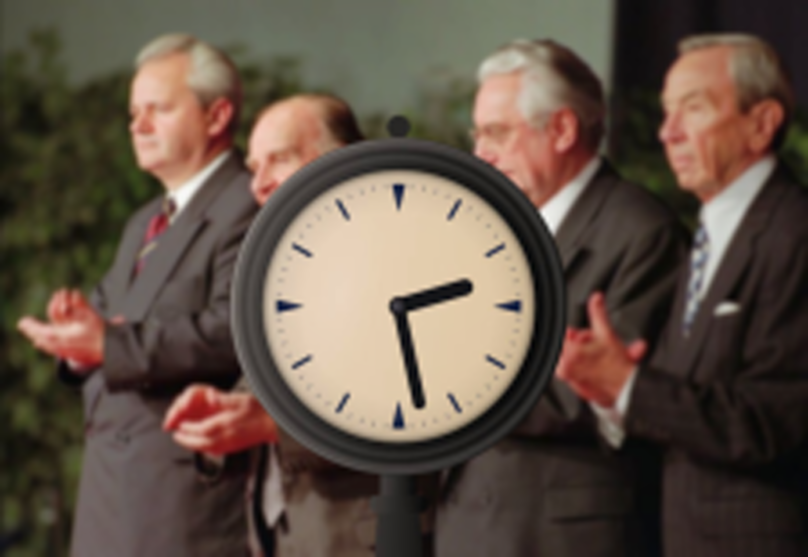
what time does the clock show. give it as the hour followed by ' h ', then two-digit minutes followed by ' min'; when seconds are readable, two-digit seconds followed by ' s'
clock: 2 h 28 min
